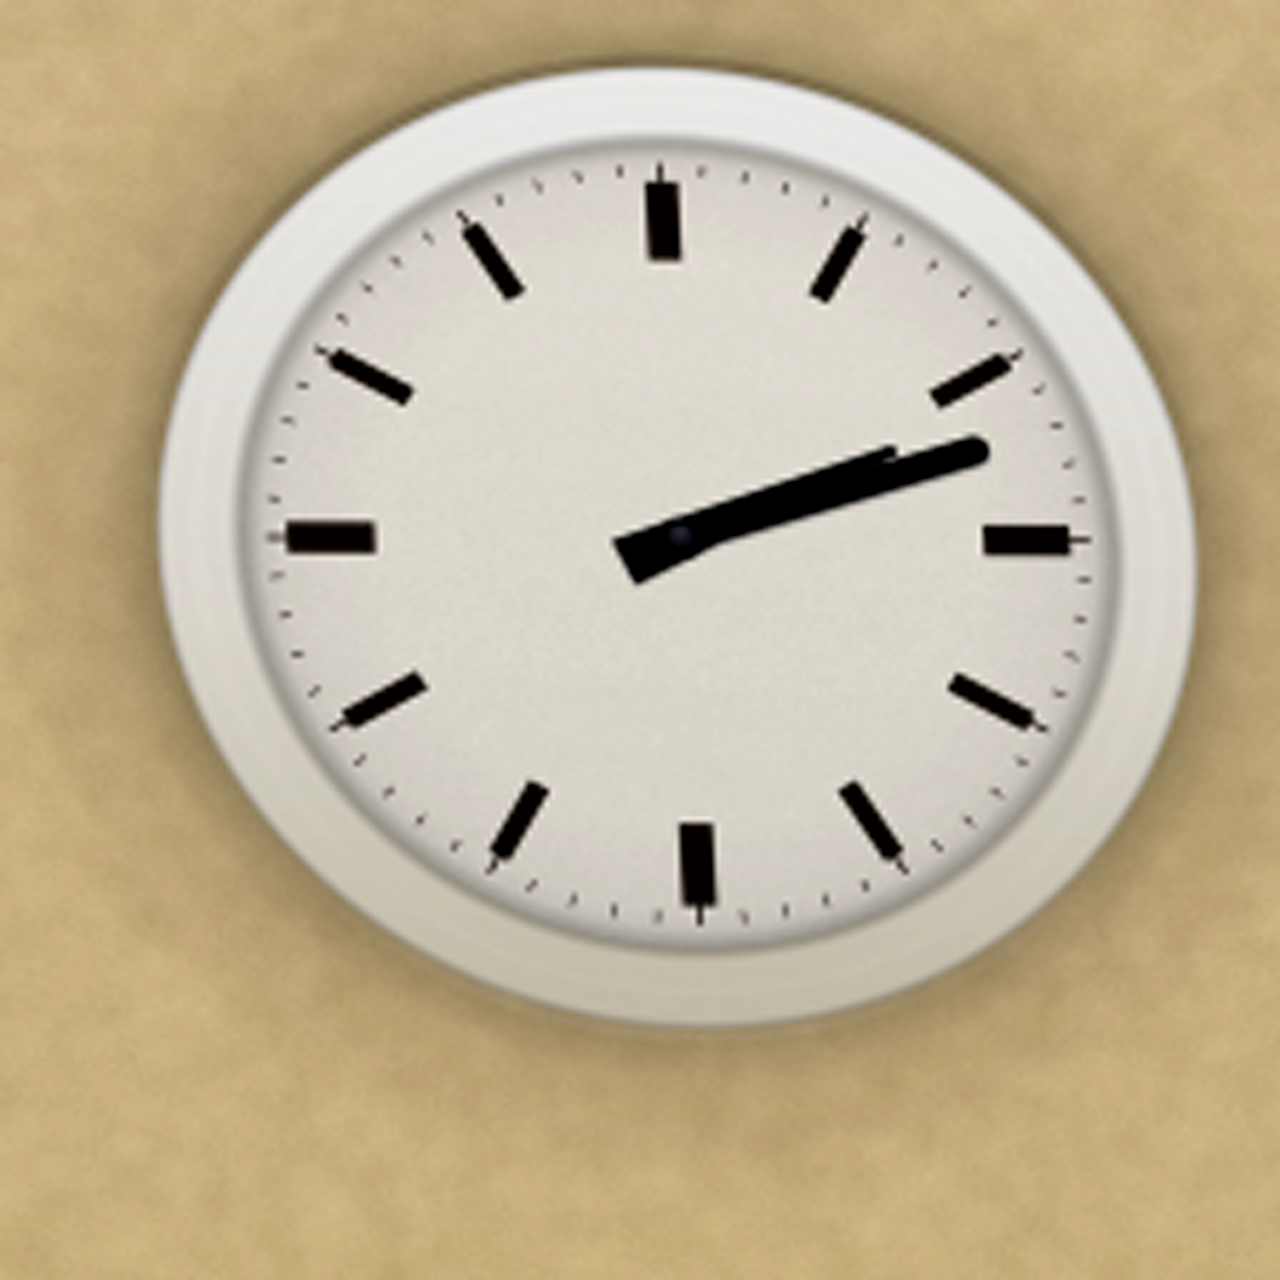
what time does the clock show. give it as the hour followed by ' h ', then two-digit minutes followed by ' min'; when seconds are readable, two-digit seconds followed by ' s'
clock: 2 h 12 min
